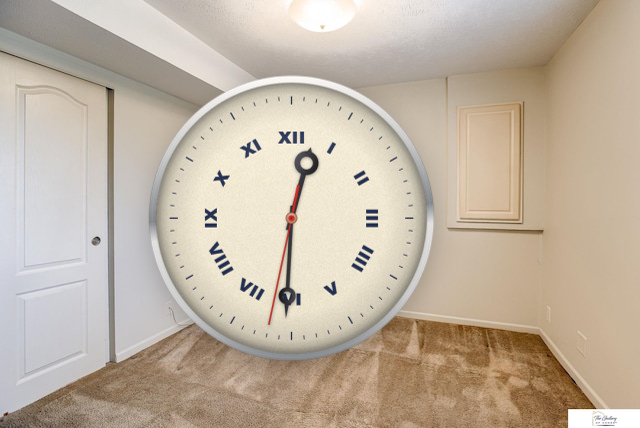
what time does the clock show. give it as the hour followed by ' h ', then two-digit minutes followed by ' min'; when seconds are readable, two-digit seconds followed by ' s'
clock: 12 h 30 min 32 s
